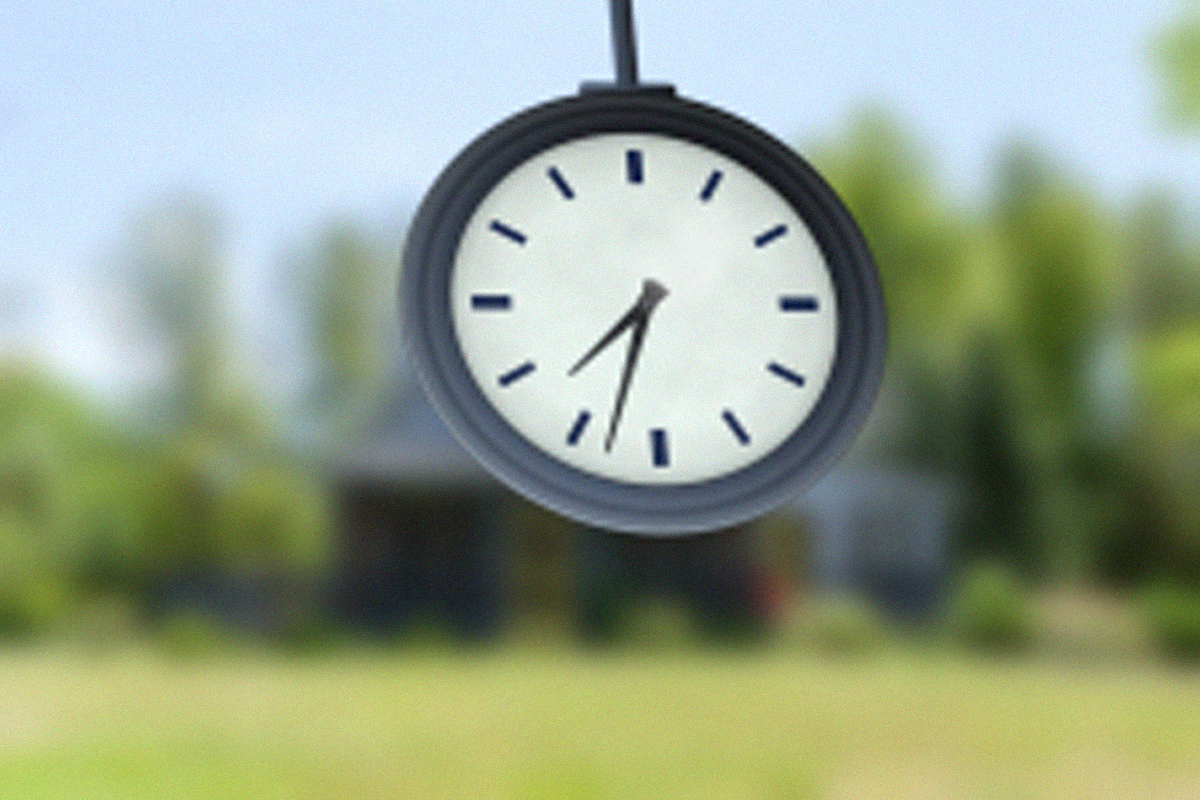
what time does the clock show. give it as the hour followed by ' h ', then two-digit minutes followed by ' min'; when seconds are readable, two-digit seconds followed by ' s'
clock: 7 h 33 min
